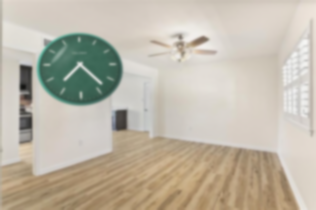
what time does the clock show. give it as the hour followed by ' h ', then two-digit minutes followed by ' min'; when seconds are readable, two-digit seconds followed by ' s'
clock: 7 h 23 min
